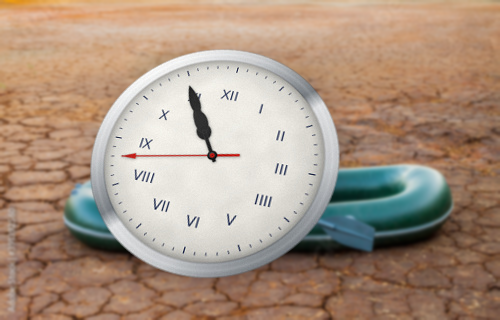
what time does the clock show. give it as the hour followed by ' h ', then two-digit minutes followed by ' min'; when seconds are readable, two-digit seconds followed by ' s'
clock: 10 h 54 min 43 s
